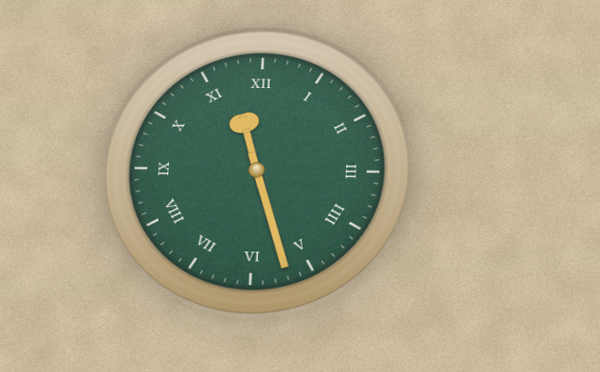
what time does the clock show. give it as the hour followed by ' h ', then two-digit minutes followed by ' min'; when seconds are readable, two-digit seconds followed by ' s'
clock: 11 h 27 min
